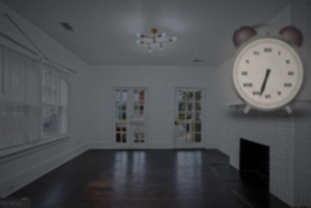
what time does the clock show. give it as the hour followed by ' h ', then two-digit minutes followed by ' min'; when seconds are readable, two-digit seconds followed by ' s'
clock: 6 h 33 min
